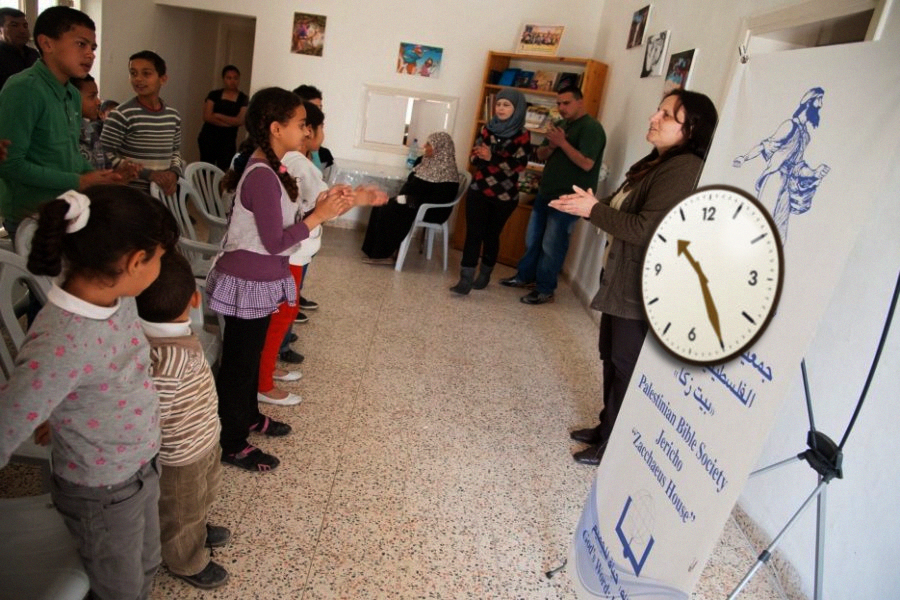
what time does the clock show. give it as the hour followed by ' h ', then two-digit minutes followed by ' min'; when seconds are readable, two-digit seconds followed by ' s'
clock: 10 h 25 min
